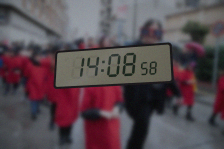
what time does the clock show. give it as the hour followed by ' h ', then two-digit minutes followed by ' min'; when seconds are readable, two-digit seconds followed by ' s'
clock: 14 h 08 min 58 s
